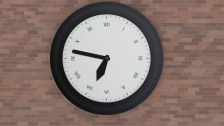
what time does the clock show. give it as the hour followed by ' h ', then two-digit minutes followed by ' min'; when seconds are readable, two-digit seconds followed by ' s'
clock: 6 h 47 min
